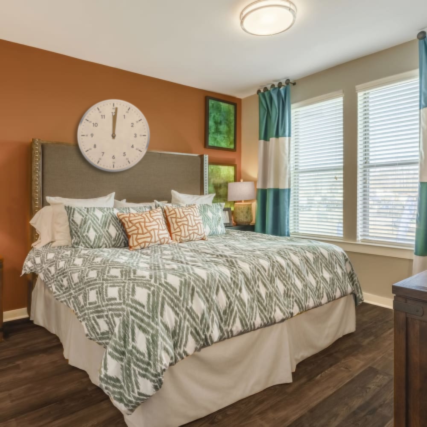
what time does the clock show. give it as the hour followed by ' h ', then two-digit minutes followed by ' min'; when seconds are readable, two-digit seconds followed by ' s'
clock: 12 h 01 min
